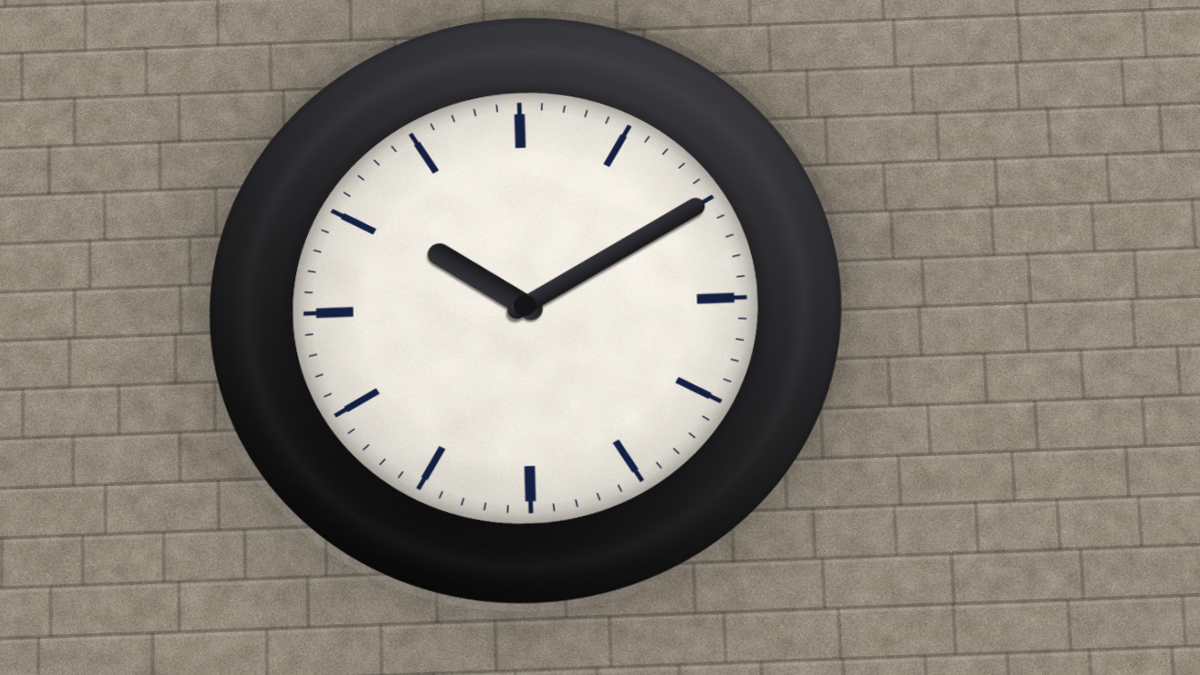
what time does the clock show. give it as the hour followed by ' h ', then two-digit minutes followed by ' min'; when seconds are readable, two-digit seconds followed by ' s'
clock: 10 h 10 min
